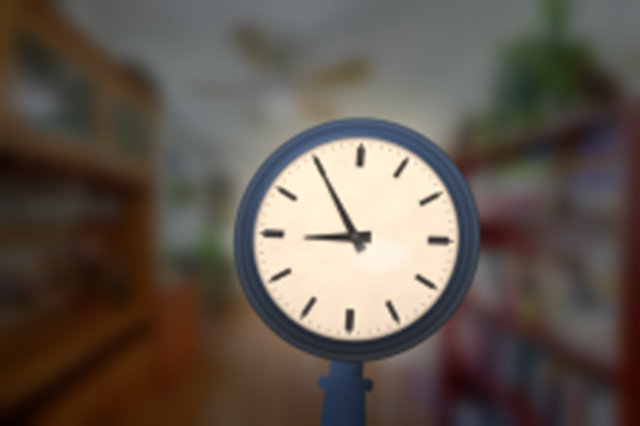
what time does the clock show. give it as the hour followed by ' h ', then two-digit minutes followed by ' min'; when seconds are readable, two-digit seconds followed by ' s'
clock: 8 h 55 min
